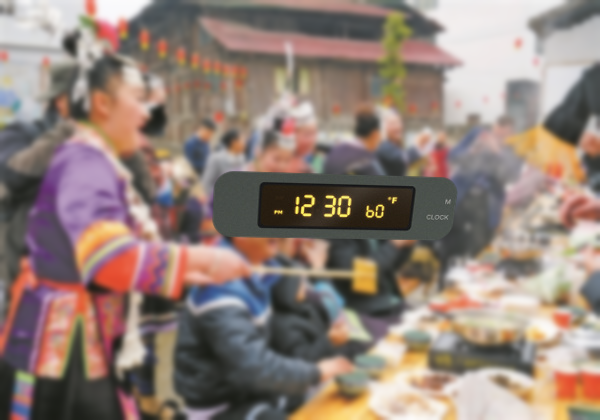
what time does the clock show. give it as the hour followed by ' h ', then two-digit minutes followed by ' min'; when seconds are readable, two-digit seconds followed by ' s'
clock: 12 h 30 min
